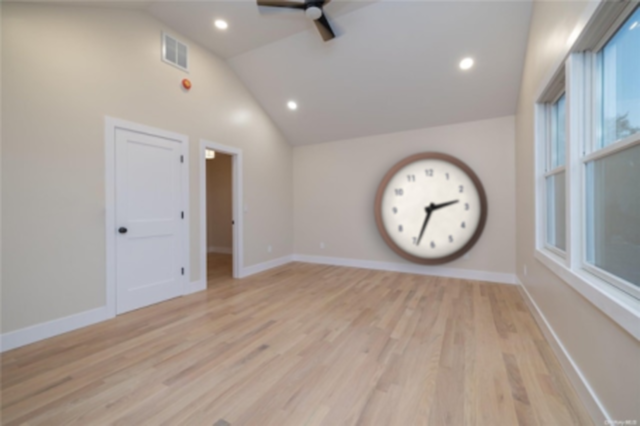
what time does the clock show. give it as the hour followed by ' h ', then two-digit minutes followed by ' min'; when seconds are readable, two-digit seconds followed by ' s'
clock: 2 h 34 min
